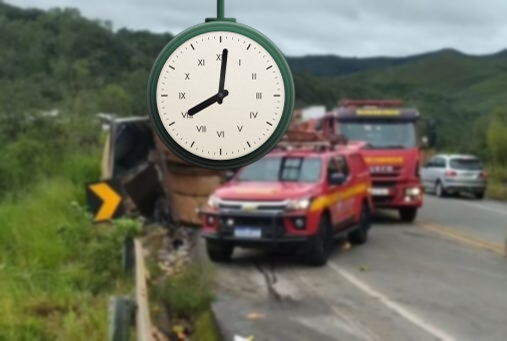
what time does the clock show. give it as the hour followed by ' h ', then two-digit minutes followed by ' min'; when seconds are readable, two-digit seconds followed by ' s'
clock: 8 h 01 min
